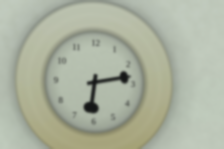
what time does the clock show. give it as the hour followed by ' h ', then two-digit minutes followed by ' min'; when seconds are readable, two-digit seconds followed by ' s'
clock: 6 h 13 min
